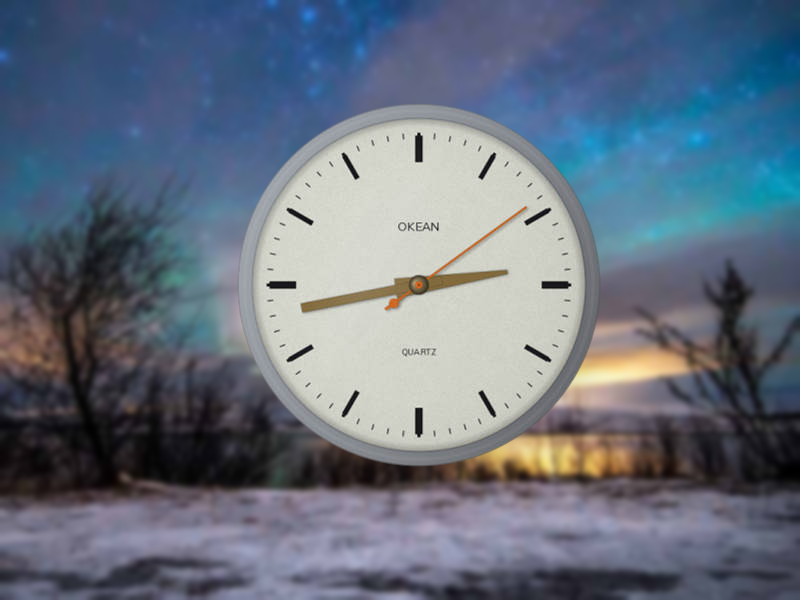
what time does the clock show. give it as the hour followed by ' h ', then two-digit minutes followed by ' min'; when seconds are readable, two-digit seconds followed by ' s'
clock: 2 h 43 min 09 s
